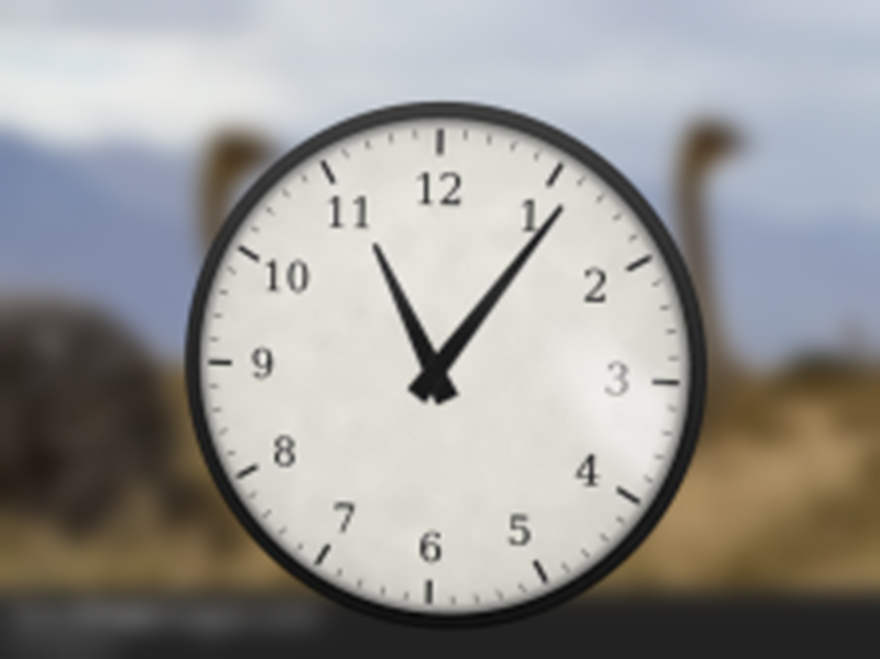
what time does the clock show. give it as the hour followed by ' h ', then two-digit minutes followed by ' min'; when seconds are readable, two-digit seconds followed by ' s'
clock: 11 h 06 min
